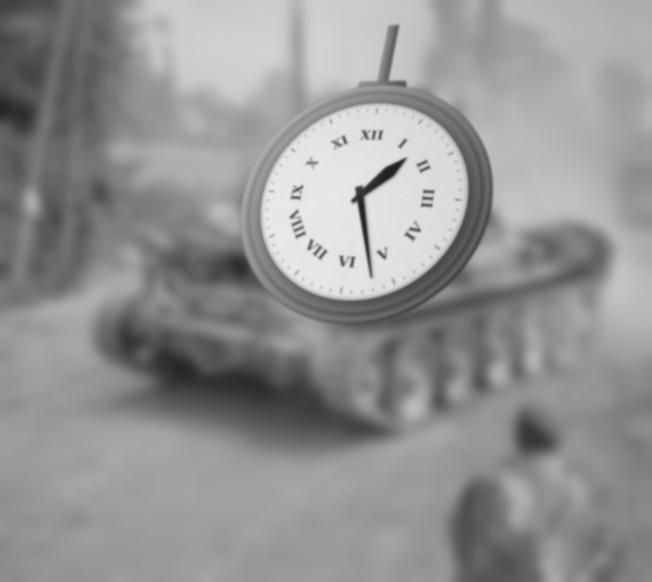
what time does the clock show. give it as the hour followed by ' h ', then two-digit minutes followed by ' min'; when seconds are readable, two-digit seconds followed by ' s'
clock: 1 h 27 min
